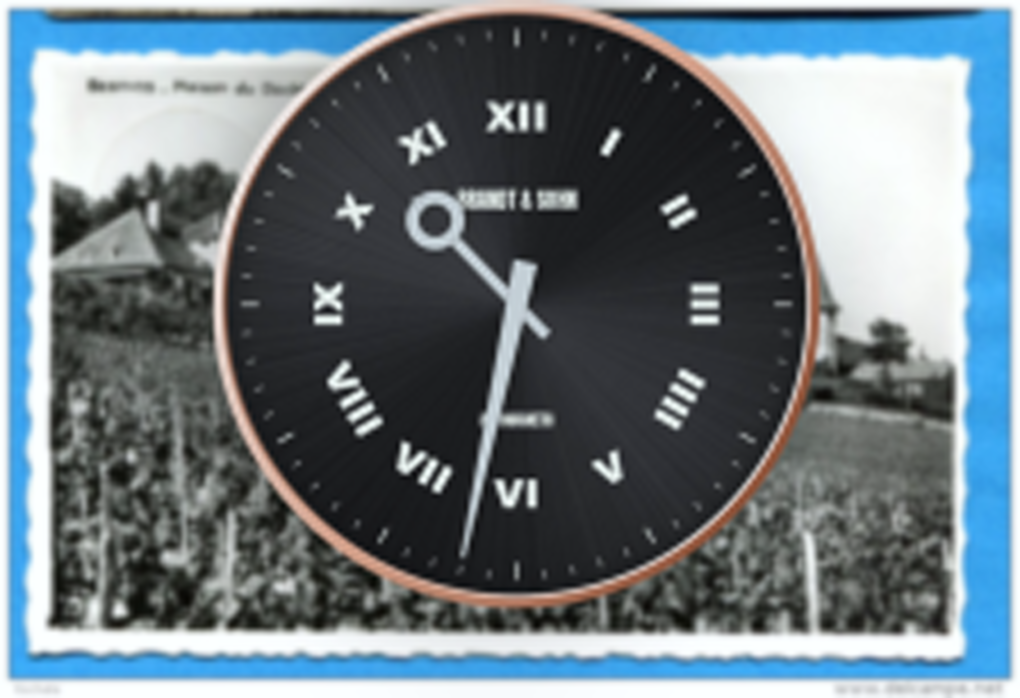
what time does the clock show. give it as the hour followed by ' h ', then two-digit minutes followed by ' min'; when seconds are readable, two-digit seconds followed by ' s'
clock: 10 h 32 min
